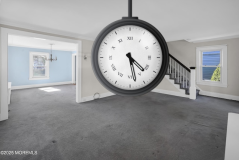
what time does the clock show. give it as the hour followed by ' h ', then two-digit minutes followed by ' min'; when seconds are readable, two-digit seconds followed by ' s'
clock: 4 h 28 min
